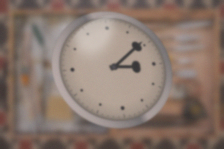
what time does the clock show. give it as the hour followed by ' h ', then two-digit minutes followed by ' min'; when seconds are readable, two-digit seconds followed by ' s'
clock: 3 h 09 min
